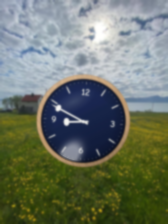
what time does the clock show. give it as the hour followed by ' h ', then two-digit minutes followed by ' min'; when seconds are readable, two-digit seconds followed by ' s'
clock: 8 h 49 min
